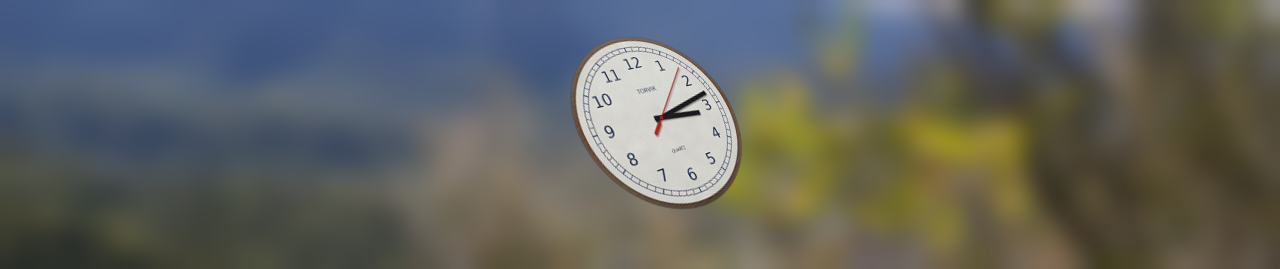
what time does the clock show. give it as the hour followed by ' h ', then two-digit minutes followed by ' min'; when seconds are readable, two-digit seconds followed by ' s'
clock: 3 h 13 min 08 s
